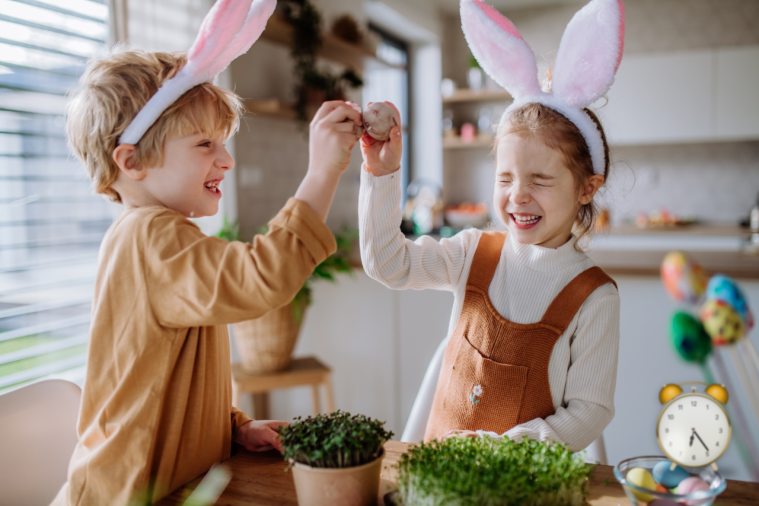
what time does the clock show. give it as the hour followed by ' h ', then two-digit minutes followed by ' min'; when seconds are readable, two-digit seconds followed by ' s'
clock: 6 h 24 min
